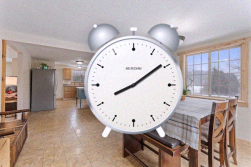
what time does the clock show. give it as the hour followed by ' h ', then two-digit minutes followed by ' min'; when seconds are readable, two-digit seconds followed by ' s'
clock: 8 h 09 min
